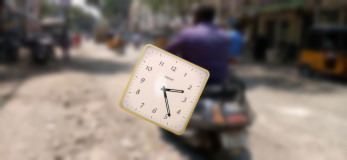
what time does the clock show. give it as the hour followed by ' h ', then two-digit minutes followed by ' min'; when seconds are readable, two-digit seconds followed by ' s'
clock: 2 h 24 min
